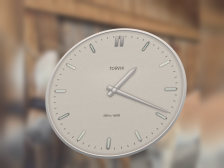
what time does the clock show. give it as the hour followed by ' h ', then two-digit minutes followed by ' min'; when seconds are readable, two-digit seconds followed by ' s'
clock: 1 h 19 min
